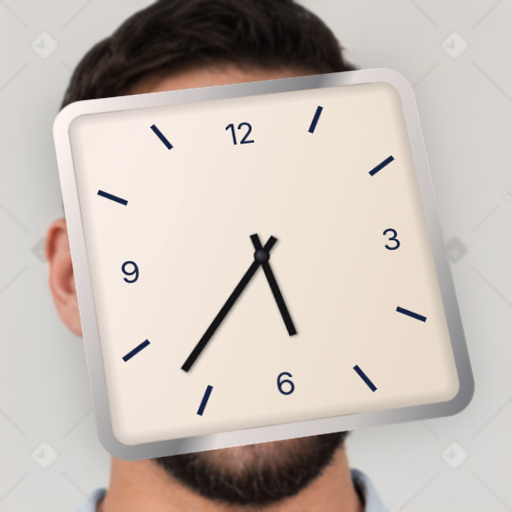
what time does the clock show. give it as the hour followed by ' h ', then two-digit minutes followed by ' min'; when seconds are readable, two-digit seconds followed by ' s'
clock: 5 h 37 min
